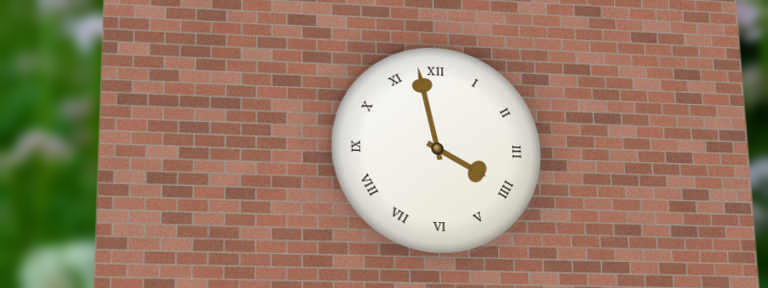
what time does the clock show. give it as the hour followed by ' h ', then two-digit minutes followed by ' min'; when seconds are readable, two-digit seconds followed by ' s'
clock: 3 h 58 min
